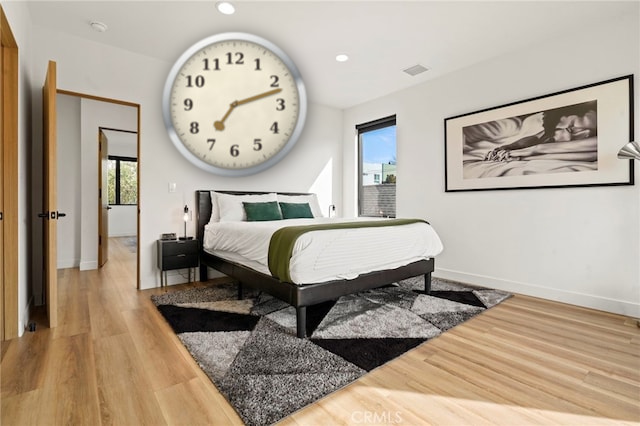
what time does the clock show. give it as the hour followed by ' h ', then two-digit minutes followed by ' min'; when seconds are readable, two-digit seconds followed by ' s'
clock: 7 h 12 min
